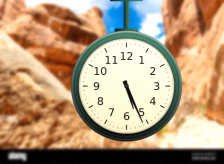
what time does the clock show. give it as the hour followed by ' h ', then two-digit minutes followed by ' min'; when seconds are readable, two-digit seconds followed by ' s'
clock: 5 h 26 min
